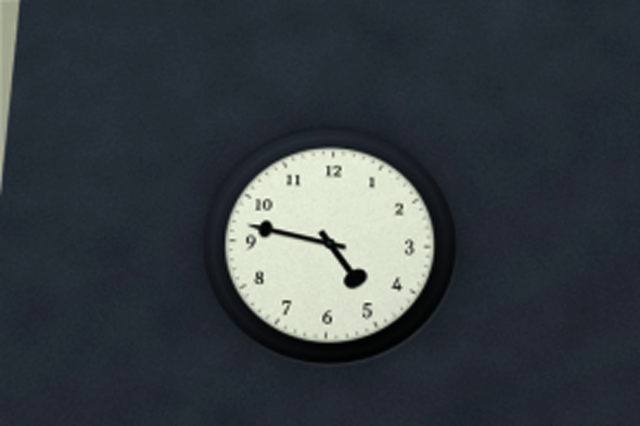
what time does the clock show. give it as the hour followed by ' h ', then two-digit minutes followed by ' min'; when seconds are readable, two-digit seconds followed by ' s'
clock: 4 h 47 min
